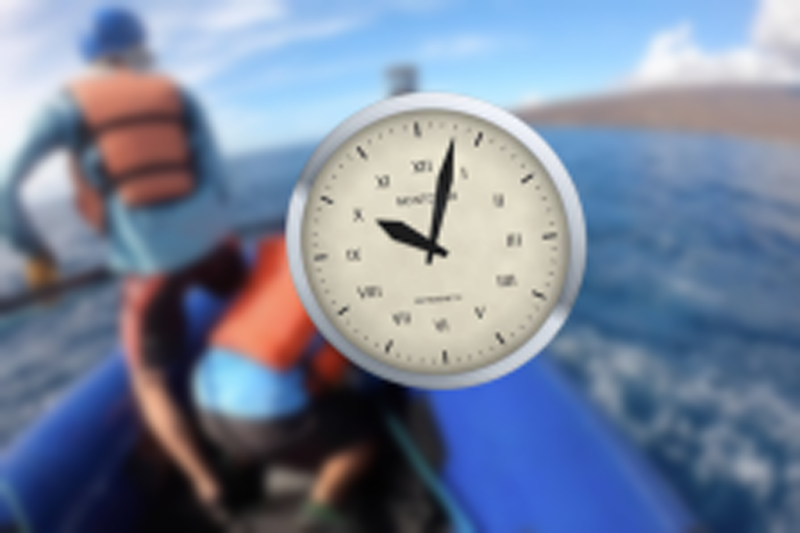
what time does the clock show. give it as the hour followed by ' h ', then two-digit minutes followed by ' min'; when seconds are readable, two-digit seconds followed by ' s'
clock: 10 h 03 min
